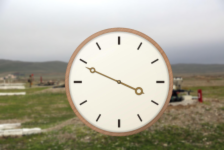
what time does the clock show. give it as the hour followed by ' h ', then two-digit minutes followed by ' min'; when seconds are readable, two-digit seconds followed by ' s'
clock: 3 h 49 min
